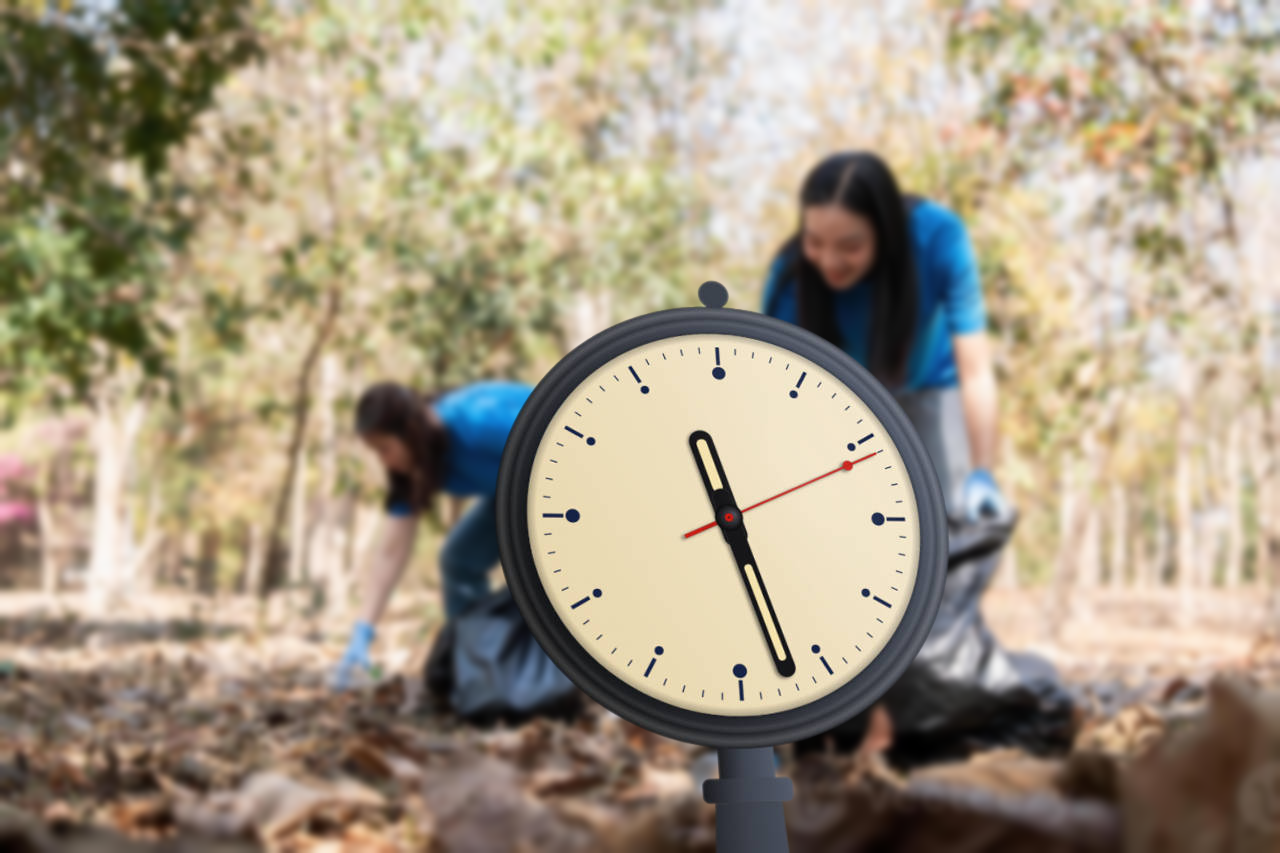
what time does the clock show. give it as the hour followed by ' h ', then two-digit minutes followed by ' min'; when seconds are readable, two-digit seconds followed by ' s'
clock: 11 h 27 min 11 s
